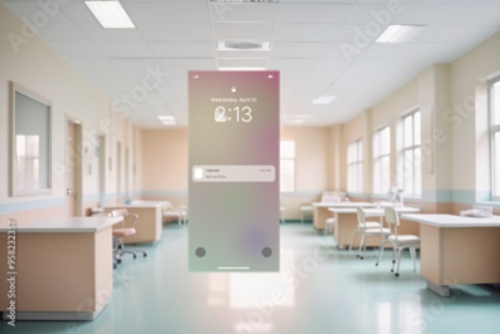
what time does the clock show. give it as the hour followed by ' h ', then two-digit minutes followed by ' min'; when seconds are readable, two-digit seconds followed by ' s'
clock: 2 h 13 min
